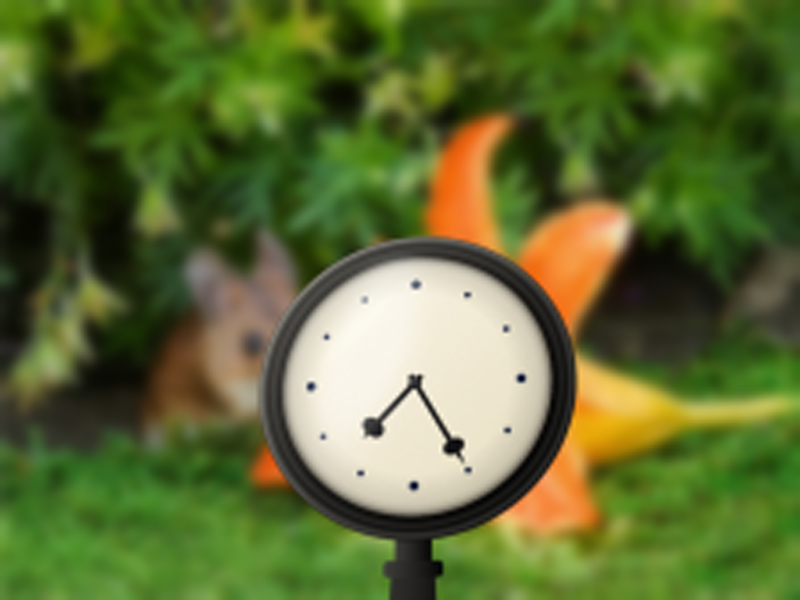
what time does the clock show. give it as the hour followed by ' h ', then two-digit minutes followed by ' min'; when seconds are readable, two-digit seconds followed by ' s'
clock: 7 h 25 min
